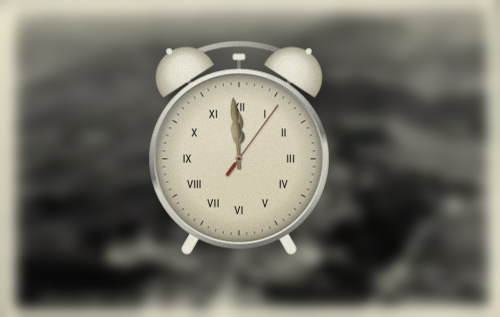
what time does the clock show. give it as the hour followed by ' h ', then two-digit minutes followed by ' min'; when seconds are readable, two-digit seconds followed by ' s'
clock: 11 h 59 min 06 s
